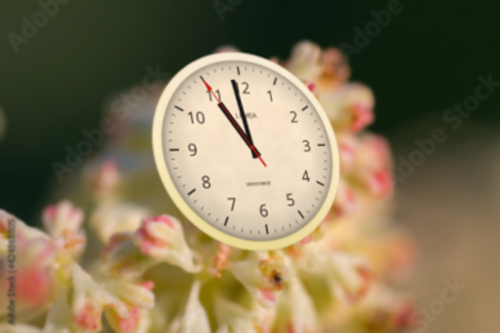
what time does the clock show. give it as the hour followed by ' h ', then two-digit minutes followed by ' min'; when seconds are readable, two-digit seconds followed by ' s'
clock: 10 h 58 min 55 s
